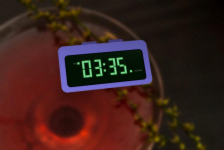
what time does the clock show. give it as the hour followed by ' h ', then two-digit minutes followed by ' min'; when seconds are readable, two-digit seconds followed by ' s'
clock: 3 h 35 min
